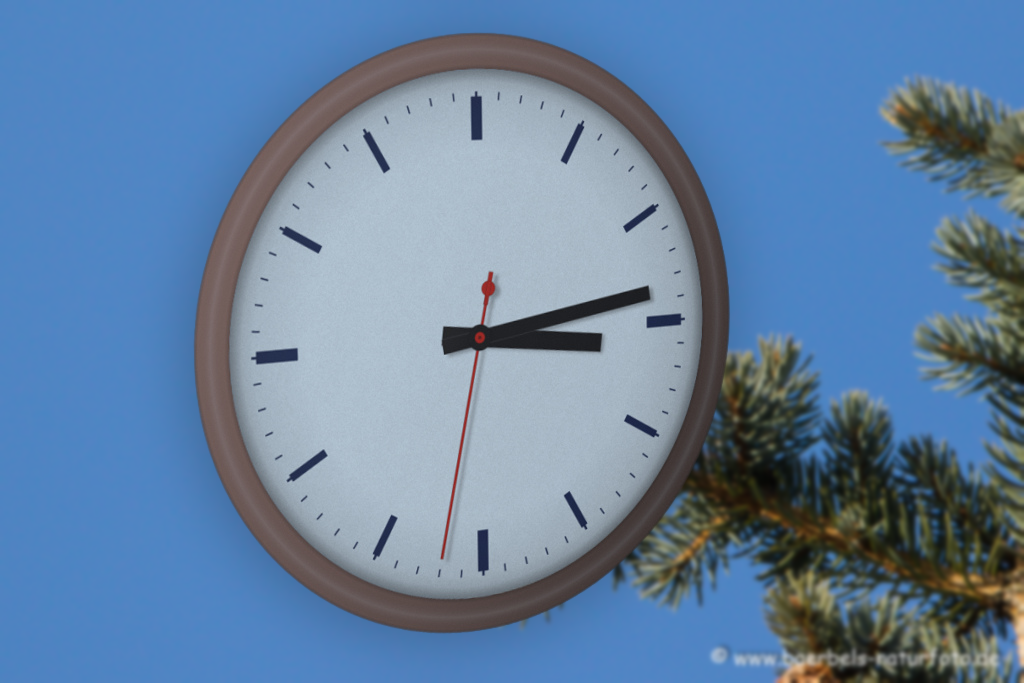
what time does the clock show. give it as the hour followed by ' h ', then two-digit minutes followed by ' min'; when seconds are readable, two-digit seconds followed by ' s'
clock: 3 h 13 min 32 s
